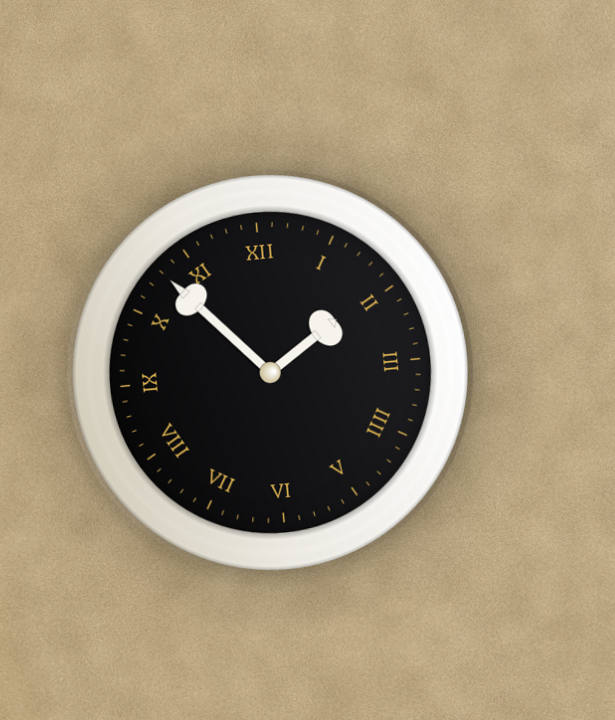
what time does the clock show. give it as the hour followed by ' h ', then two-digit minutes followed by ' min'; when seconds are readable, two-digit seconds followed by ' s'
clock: 1 h 53 min
